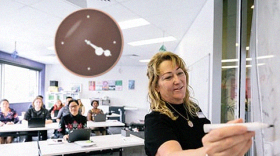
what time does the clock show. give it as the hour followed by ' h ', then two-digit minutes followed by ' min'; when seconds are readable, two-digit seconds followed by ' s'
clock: 4 h 20 min
